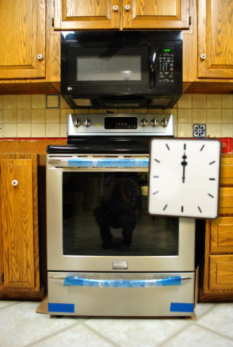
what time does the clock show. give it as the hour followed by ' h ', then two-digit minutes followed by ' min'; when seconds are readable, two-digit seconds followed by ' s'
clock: 12 h 00 min
